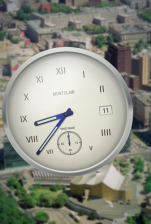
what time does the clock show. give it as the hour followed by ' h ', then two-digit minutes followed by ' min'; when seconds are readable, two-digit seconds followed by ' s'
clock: 8 h 37 min
